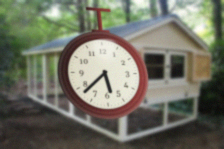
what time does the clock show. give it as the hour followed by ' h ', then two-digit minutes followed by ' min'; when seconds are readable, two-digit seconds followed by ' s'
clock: 5 h 38 min
